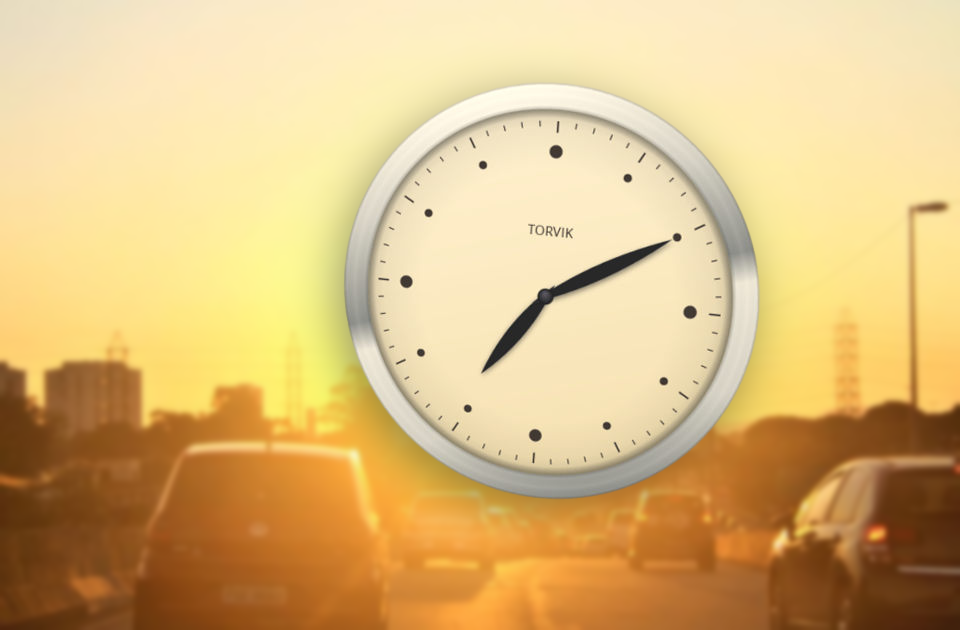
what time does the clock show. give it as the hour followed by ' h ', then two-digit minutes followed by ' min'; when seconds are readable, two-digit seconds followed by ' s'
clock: 7 h 10 min
